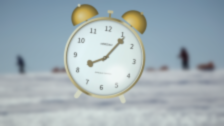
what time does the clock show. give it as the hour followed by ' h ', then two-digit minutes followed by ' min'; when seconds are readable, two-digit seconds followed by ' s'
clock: 8 h 06 min
